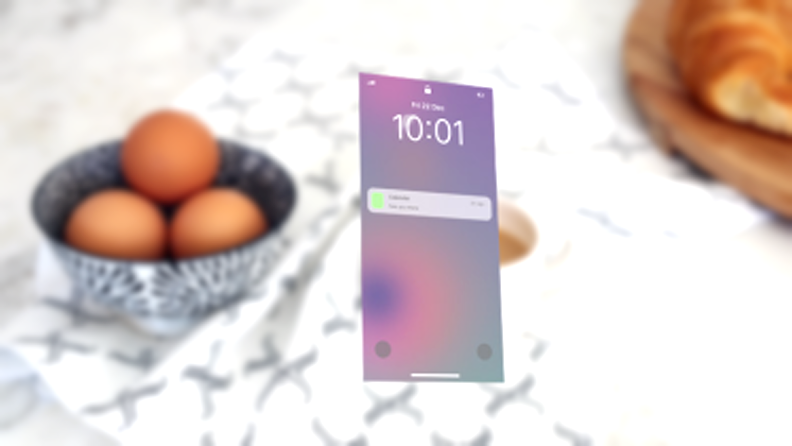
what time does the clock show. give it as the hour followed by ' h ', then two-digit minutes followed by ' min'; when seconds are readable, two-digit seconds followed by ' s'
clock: 10 h 01 min
